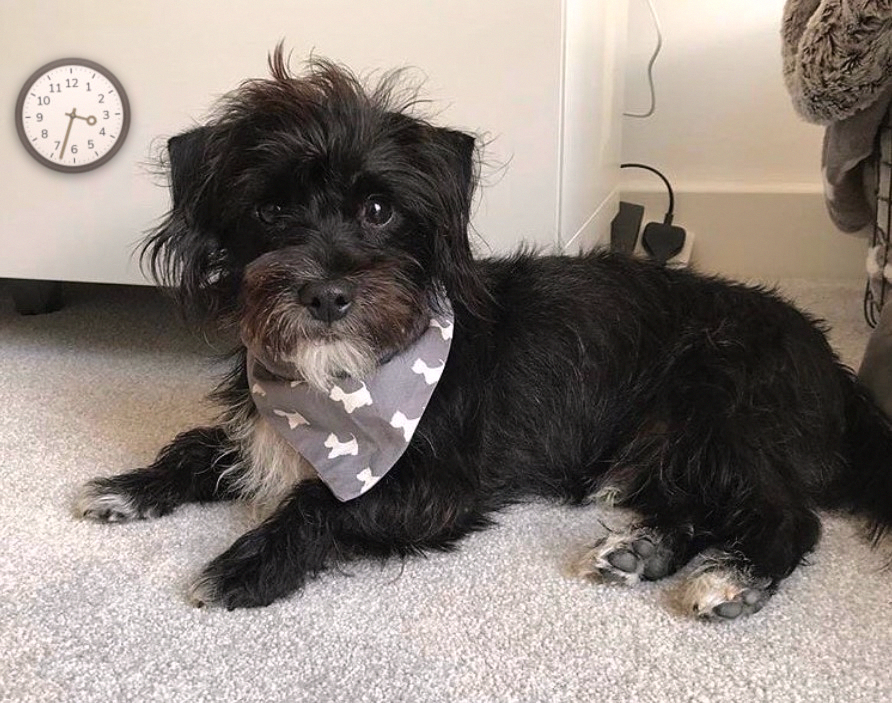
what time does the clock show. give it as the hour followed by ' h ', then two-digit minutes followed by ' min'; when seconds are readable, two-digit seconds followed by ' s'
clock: 3 h 33 min
